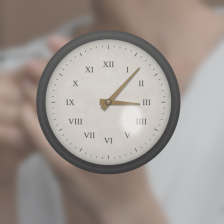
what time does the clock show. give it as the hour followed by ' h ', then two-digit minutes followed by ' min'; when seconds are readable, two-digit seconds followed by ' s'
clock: 3 h 07 min
